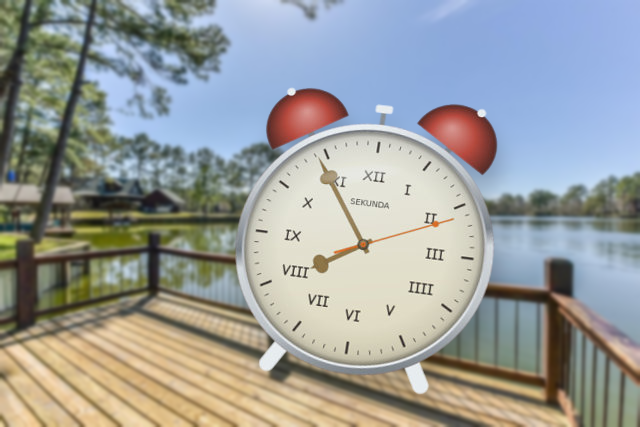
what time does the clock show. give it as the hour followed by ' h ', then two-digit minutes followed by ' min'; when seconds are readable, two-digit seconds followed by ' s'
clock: 7 h 54 min 11 s
